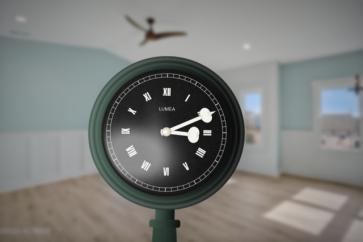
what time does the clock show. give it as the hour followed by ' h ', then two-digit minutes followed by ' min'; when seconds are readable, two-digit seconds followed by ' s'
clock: 3 h 11 min
